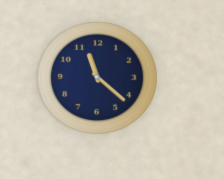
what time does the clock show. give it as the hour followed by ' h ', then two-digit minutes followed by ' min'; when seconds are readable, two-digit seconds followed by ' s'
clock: 11 h 22 min
